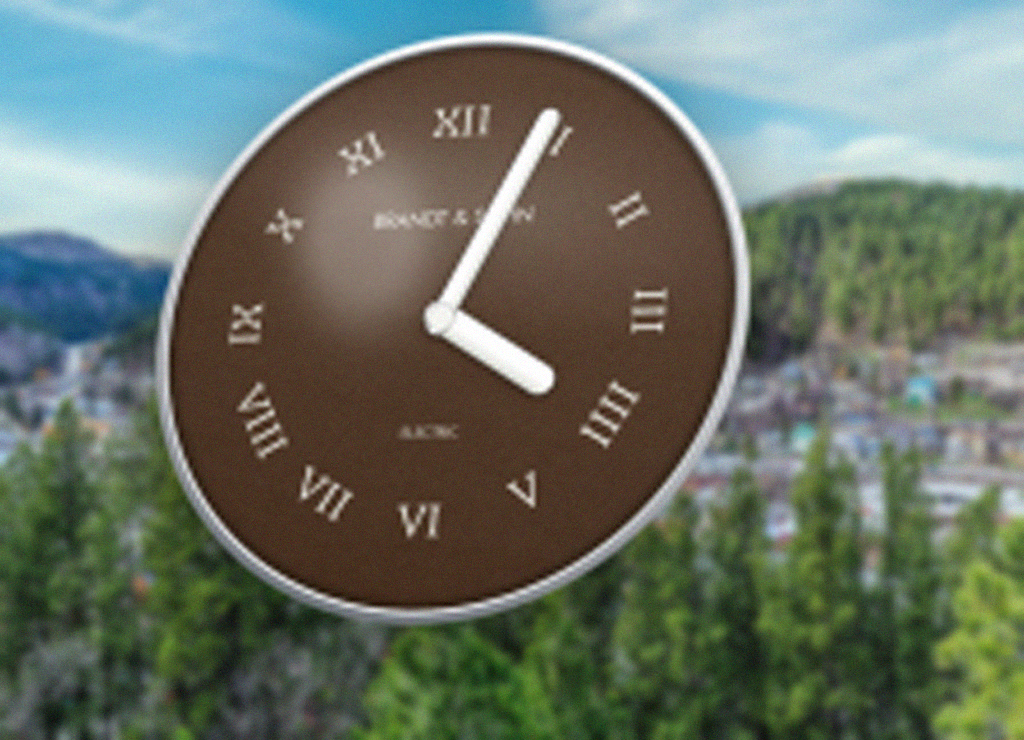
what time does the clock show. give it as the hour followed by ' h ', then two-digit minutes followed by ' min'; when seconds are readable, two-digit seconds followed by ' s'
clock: 4 h 04 min
